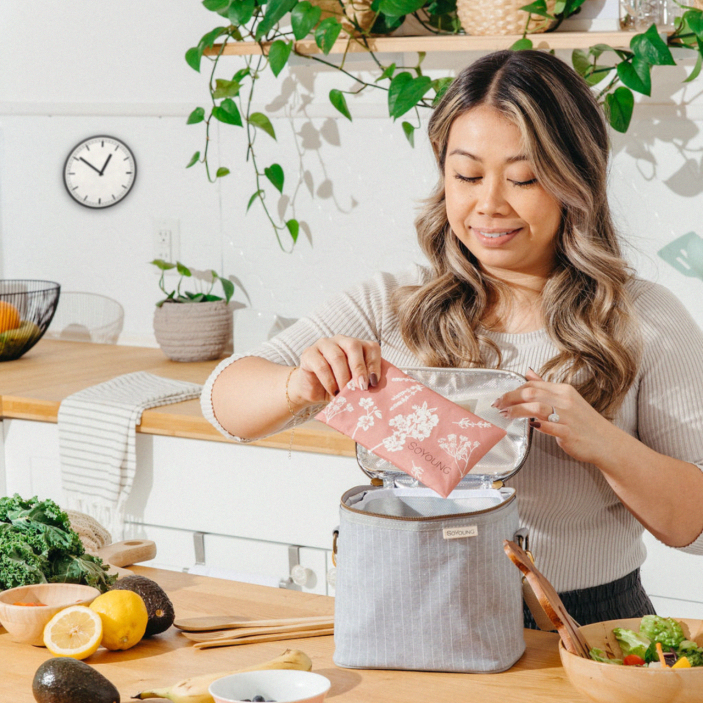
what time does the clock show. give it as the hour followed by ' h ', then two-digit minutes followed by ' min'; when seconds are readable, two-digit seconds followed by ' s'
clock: 12 h 51 min
